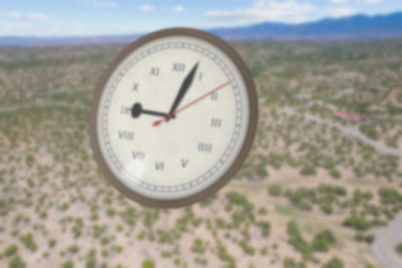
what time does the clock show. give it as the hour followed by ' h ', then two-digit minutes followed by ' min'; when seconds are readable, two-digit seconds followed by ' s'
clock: 9 h 03 min 09 s
